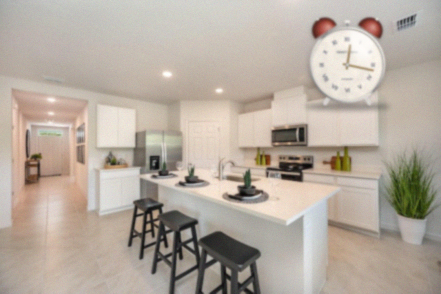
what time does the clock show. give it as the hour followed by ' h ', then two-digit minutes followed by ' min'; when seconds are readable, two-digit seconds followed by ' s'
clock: 12 h 17 min
